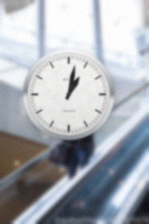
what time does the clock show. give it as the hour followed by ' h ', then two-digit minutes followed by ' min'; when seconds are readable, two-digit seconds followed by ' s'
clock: 1 h 02 min
